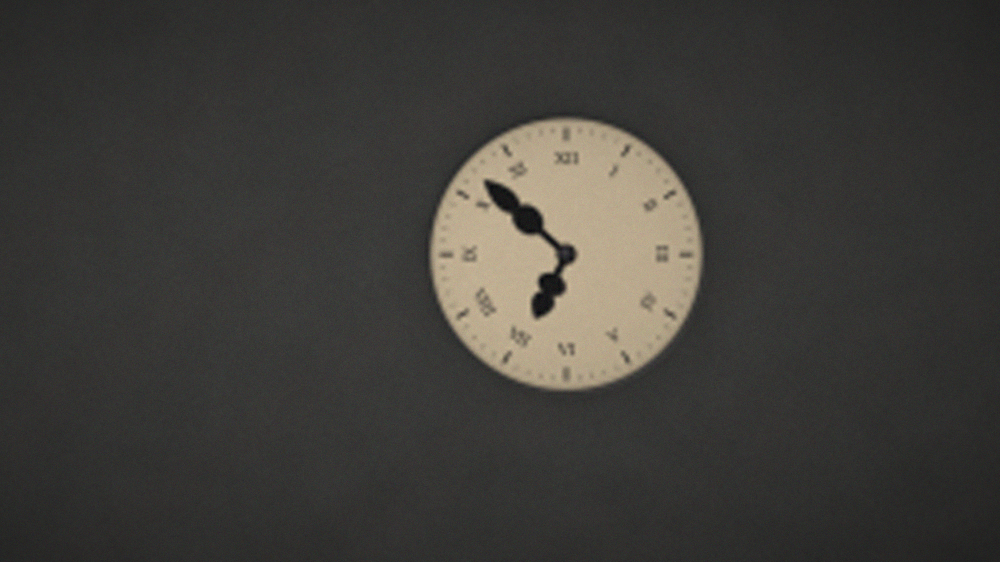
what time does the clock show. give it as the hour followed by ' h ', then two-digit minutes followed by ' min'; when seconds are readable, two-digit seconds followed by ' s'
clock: 6 h 52 min
